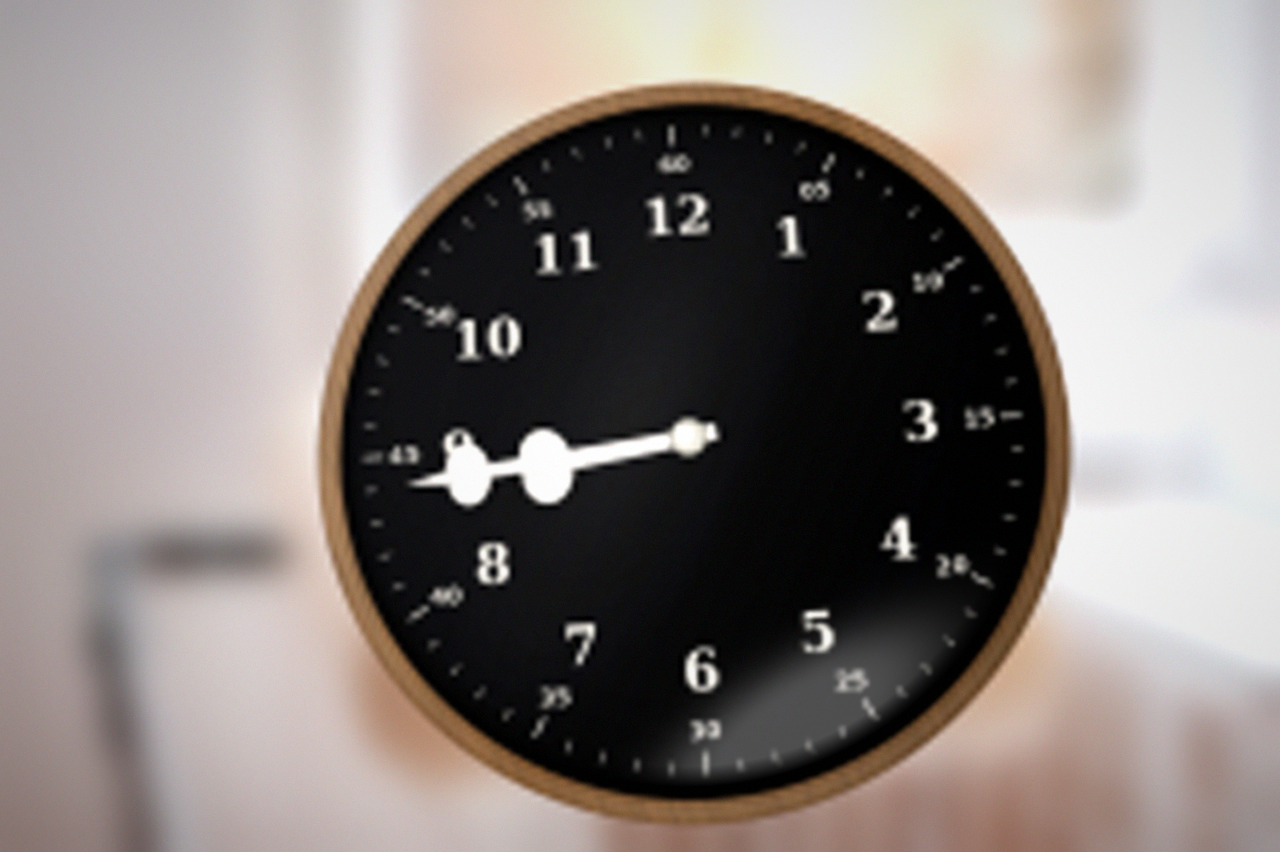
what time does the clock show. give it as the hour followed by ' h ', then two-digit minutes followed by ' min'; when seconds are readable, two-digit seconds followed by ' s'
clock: 8 h 44 min
